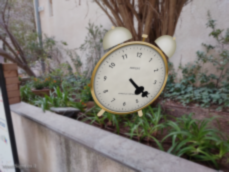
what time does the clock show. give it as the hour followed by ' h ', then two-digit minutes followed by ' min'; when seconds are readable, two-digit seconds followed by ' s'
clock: 4 h 21 min
